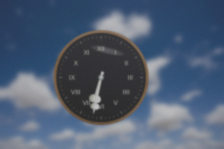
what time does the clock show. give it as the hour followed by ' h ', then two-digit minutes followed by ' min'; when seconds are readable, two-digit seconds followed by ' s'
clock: 6 h 32 min
